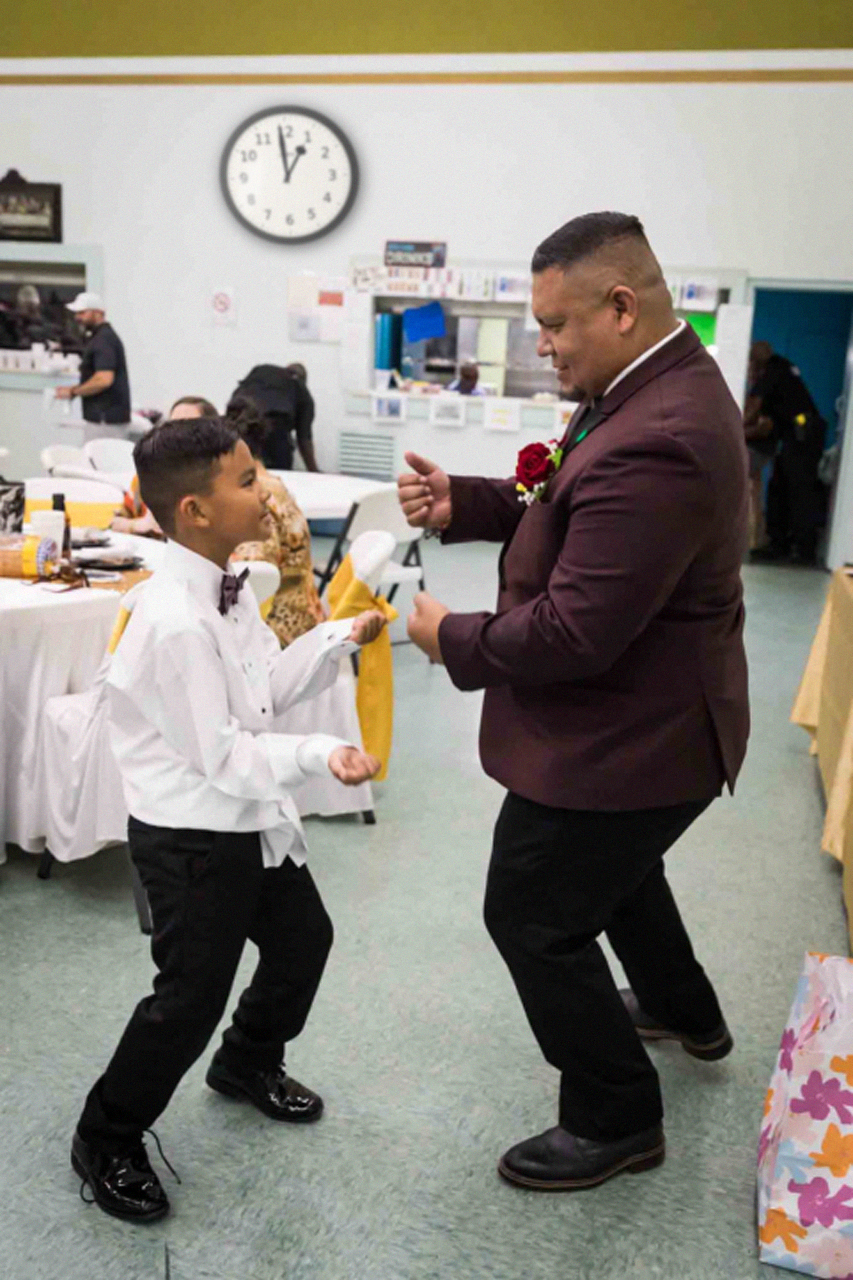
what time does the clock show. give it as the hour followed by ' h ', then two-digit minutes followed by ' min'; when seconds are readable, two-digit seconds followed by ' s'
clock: 12 h 59 min
